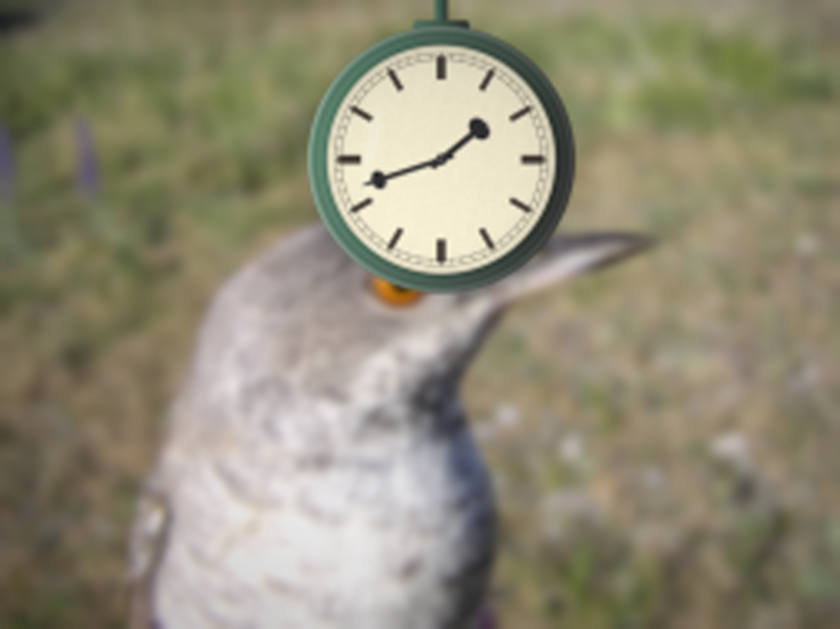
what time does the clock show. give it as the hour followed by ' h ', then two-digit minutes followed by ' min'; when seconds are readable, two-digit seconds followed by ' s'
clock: 1 h 42 min
